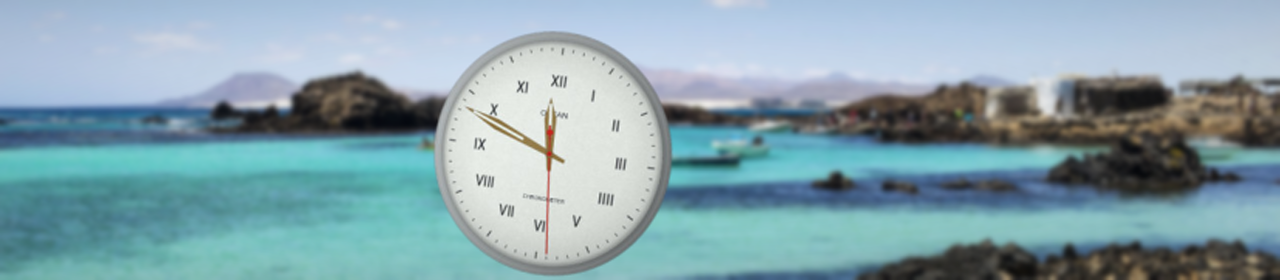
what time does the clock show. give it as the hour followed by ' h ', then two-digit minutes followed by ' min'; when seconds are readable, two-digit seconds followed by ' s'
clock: 11 h 48 min 29 s
